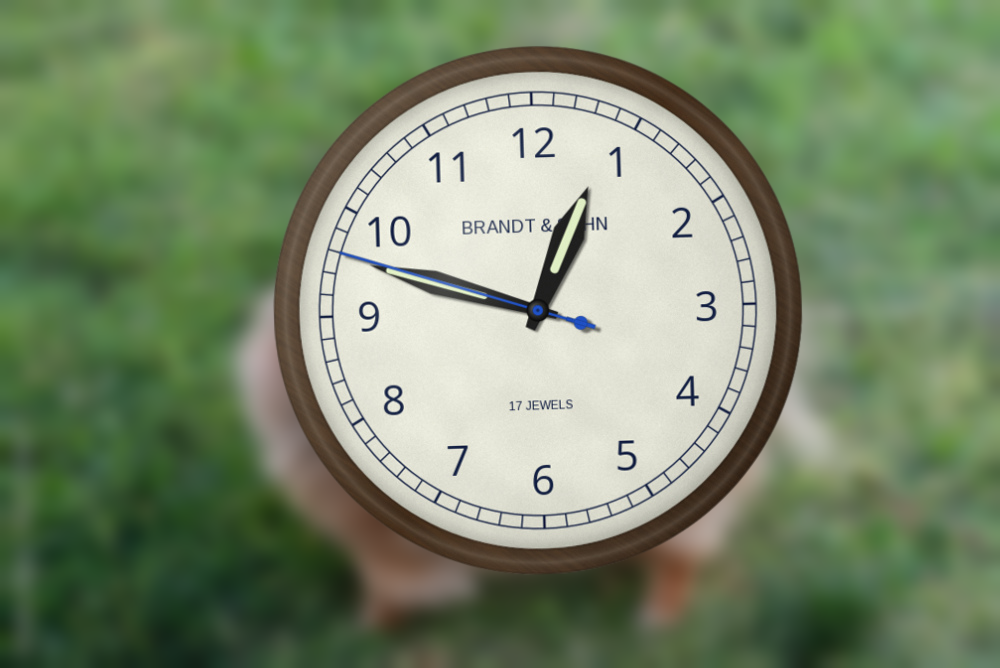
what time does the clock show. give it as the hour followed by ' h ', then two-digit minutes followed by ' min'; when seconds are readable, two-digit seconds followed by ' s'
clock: 12 h 47 min 48 s
